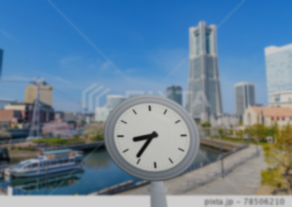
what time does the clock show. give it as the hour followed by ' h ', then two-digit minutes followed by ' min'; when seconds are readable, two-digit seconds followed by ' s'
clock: 8 h 36 min
